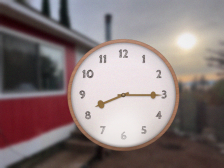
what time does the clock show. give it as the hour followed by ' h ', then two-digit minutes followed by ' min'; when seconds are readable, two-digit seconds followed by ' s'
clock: 8 h 15 min
